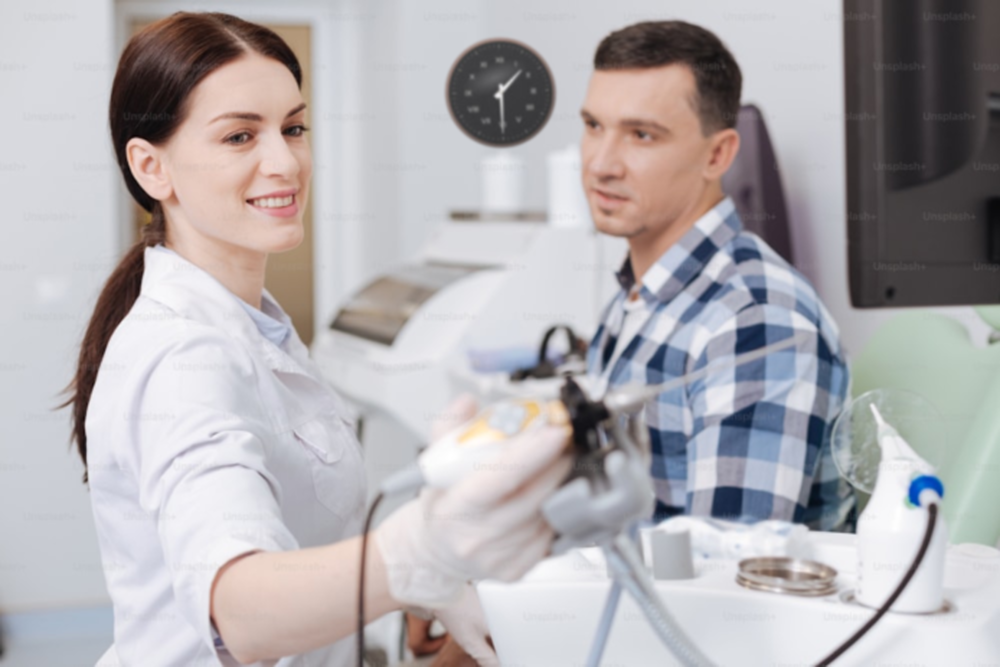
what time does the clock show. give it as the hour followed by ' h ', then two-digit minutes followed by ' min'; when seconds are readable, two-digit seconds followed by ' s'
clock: 1 h 30 min
